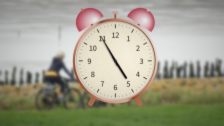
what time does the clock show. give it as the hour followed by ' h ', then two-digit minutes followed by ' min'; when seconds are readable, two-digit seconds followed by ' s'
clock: 4 h 55 min
